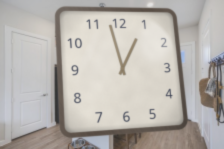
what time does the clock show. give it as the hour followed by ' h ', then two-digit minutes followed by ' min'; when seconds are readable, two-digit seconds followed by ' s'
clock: 12 h 58 min
